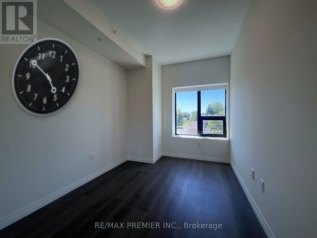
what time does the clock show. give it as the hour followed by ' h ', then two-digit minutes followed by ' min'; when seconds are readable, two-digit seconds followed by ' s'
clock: 4 h 51 min
